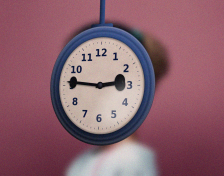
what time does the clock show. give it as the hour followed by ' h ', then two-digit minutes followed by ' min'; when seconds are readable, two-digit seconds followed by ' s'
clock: 2 h 46 min
